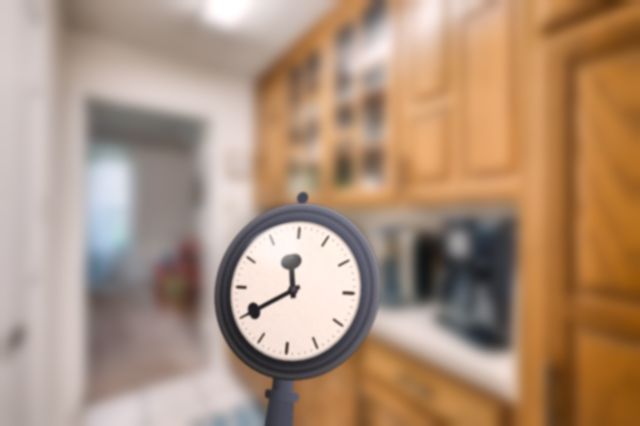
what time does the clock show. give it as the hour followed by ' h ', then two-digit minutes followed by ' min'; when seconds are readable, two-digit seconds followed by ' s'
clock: 11 h 40 min
